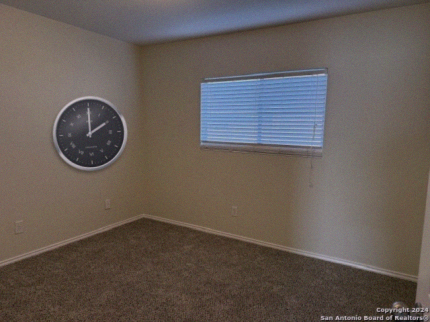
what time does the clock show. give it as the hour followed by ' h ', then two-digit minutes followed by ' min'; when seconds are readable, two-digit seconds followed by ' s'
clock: 2 h 00 min
